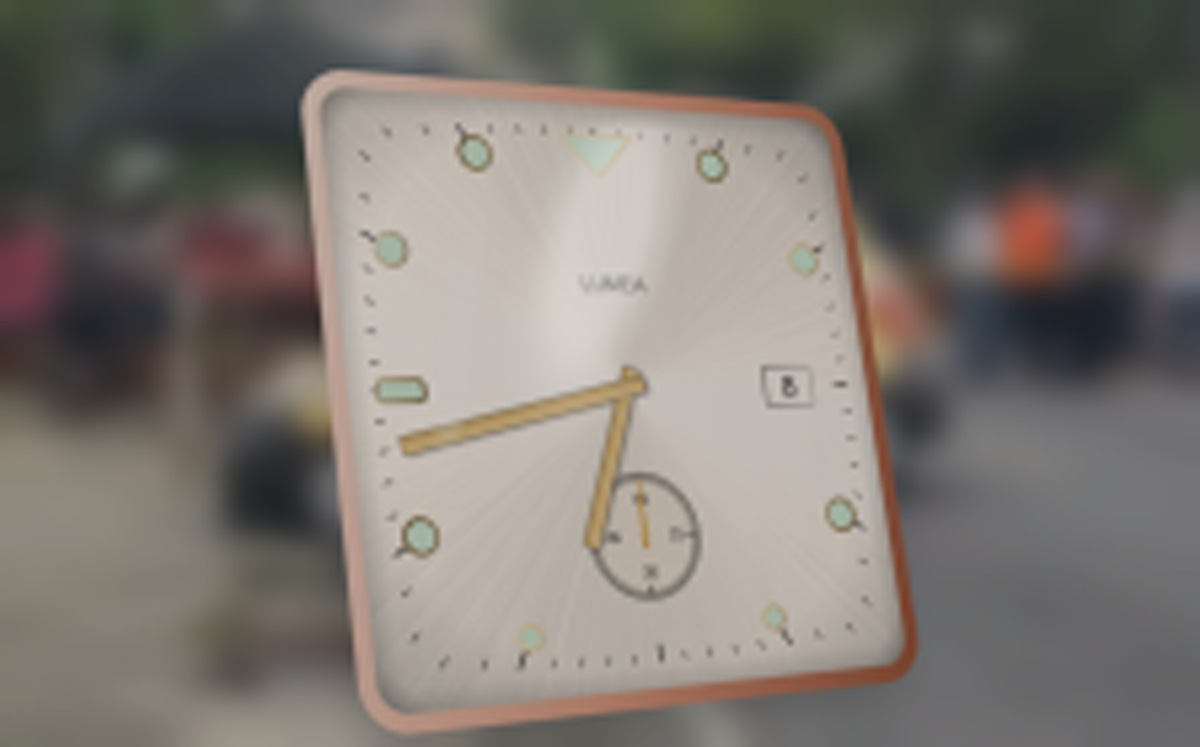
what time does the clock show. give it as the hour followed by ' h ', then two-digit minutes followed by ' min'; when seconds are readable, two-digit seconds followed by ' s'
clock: 6 h 43 min
